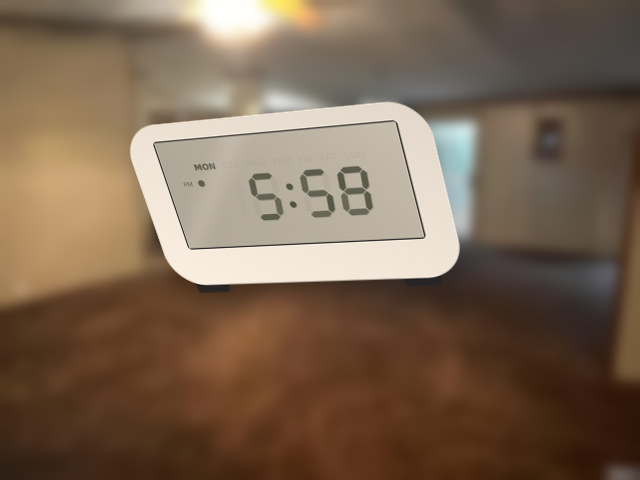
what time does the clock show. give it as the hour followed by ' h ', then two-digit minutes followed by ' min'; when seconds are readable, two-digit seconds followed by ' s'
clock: 5 h 58 min
